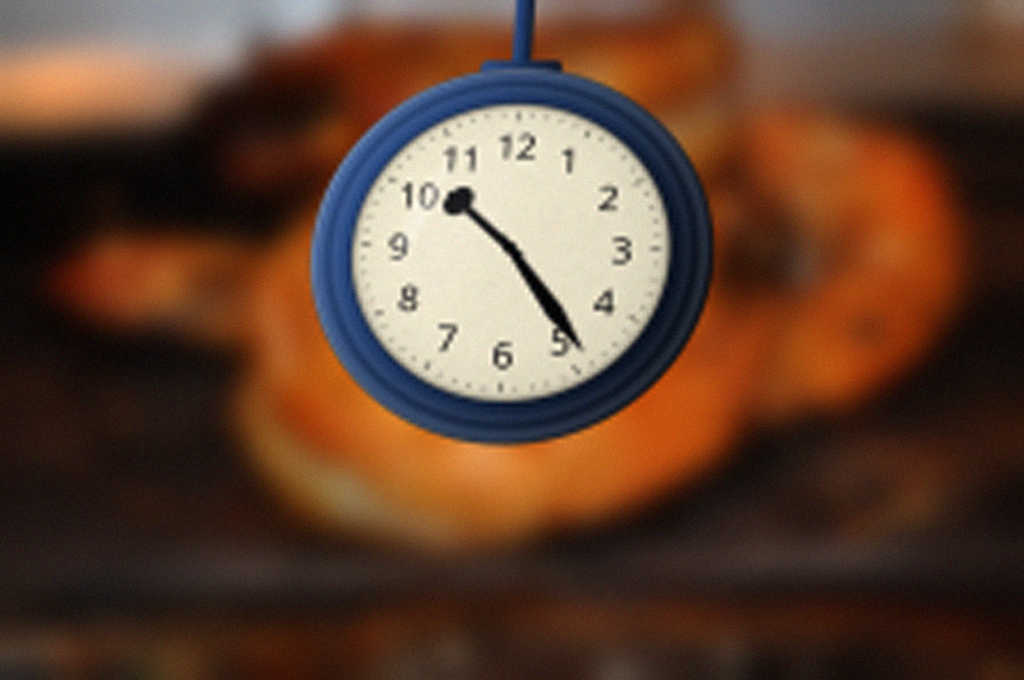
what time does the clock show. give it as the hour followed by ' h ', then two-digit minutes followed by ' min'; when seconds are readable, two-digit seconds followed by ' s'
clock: 10 h 24 min
